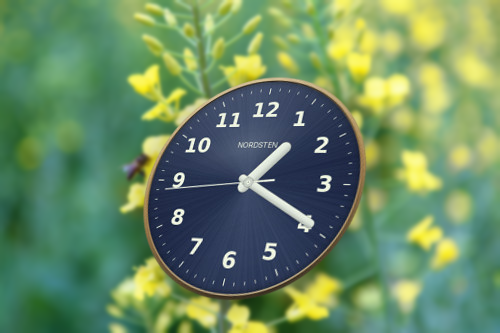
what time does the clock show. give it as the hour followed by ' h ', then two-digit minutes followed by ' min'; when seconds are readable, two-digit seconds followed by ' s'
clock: 1 h 19 min 44 s
